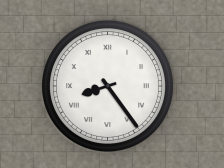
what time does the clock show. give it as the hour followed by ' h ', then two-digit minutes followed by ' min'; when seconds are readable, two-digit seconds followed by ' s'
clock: 8 h 24 min
